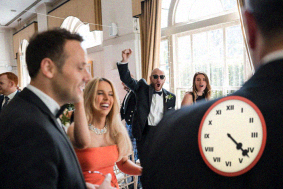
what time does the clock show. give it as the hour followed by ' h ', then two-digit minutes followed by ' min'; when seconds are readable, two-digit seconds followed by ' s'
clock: 4 h 22 min
